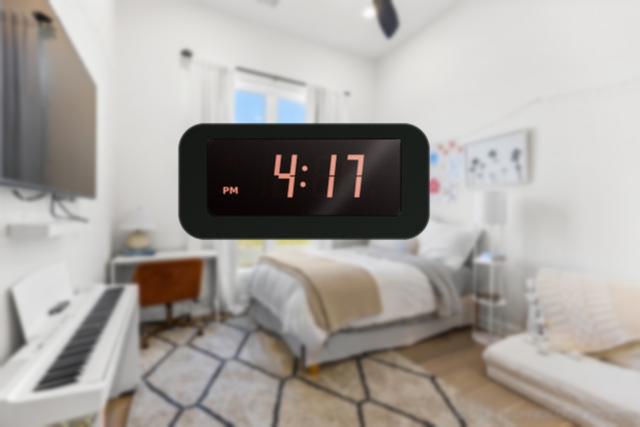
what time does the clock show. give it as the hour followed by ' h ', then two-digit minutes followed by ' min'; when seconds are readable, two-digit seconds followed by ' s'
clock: 4 h 17 min
